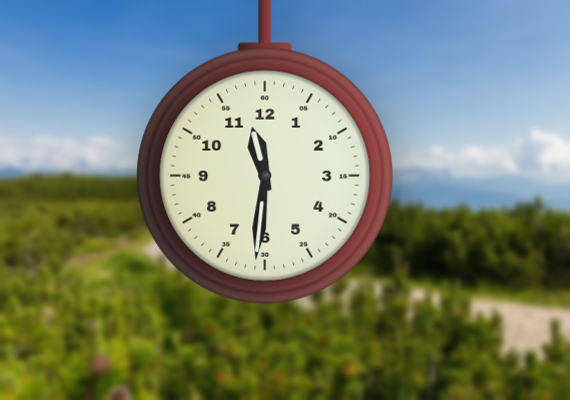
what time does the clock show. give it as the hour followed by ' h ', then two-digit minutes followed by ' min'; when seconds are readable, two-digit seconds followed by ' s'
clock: 11 h 31 min
